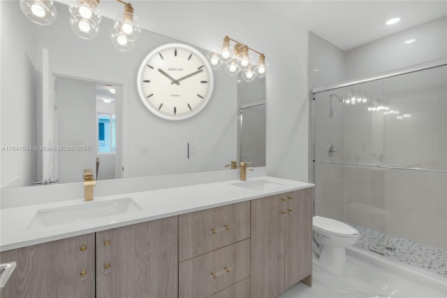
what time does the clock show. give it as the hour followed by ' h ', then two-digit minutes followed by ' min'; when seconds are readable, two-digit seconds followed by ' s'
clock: 10 h 11 min
